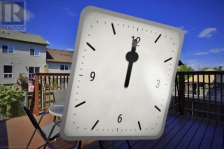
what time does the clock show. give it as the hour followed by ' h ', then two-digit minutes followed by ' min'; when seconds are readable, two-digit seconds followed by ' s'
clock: 12 h 00 min
